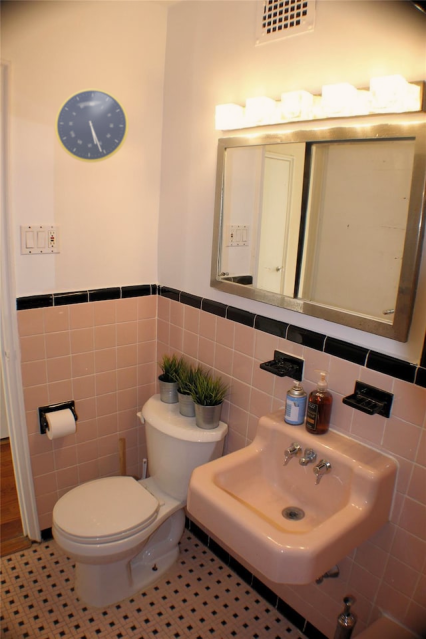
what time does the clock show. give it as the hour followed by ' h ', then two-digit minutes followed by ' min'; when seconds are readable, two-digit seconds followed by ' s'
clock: 5 h 26 min
